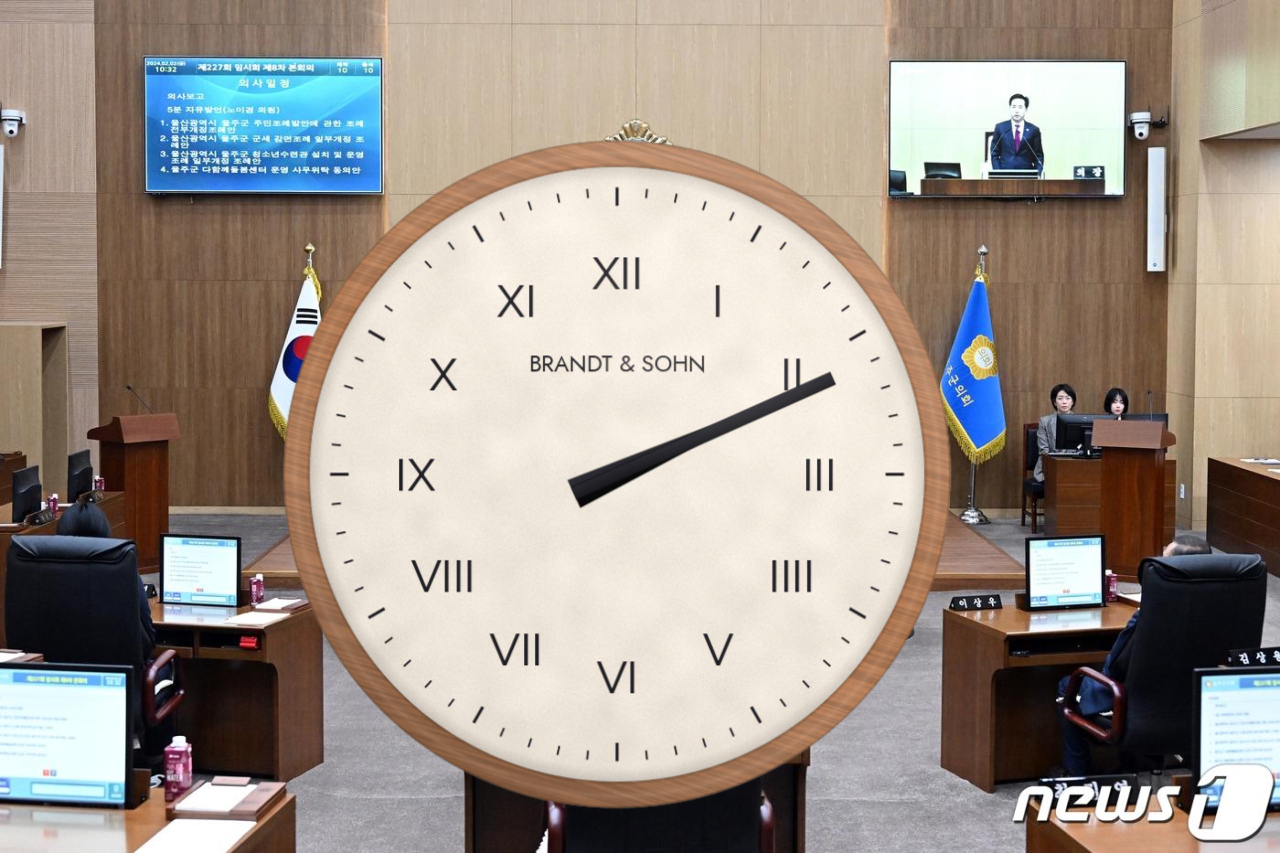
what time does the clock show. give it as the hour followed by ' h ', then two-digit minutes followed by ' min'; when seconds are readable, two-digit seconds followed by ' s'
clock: 2 h 11 min
